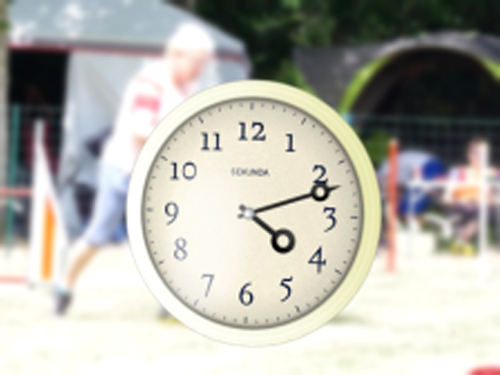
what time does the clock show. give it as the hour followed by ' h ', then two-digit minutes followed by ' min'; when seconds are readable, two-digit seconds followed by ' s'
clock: 4 h 12 min
